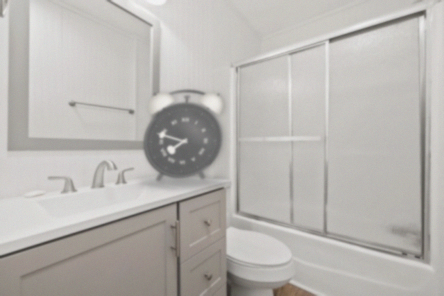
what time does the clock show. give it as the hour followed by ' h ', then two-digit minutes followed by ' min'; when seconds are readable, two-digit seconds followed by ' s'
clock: 7 h 48 min
